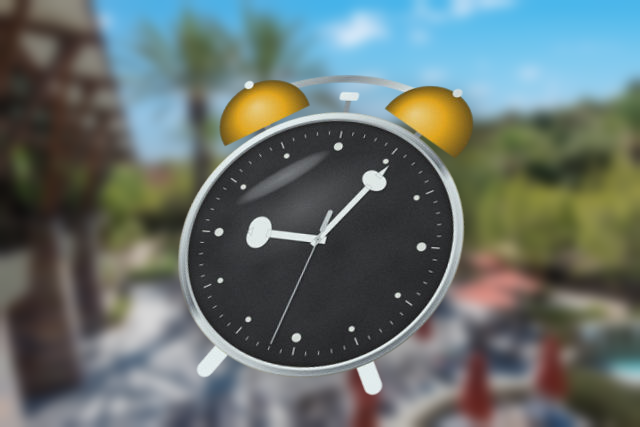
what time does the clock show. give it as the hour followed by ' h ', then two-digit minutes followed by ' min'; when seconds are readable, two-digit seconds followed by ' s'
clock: 9 h 05 min 32 s
